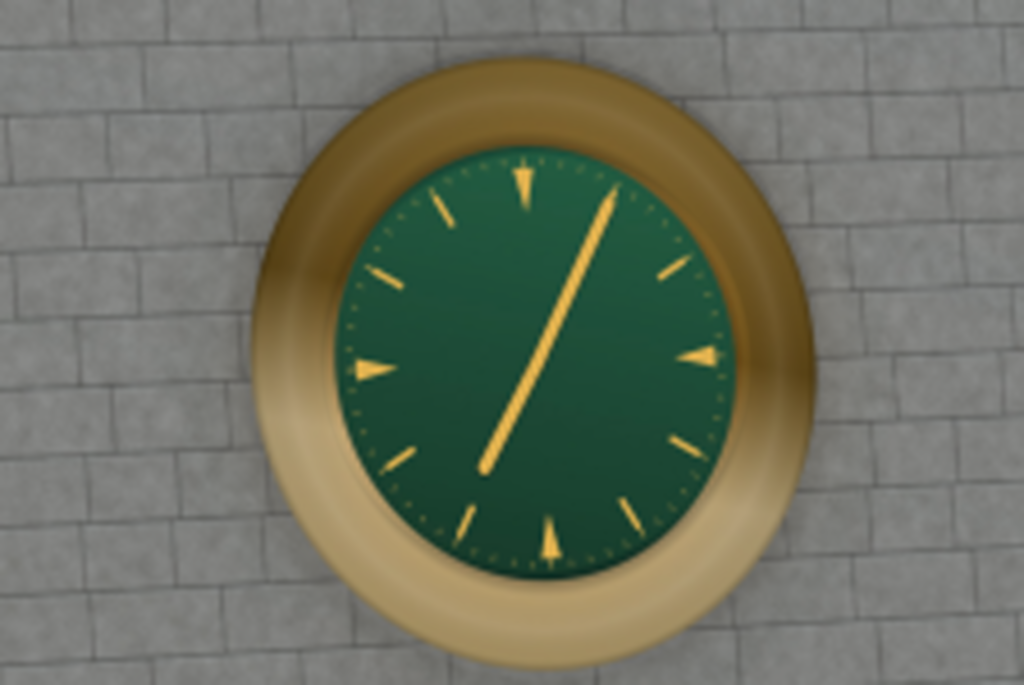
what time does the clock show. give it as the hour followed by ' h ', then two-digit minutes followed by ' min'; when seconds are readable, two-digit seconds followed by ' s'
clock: 7 h 05 min
